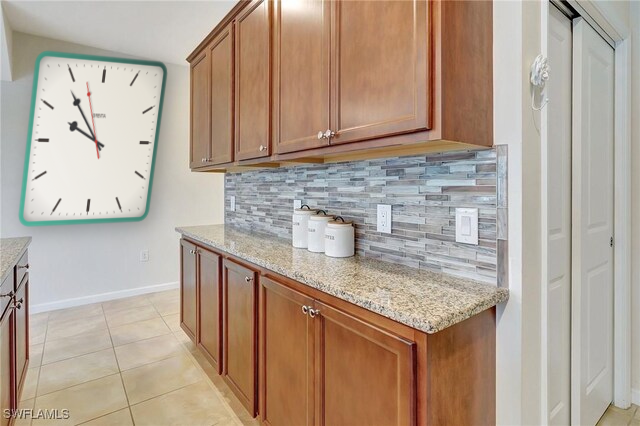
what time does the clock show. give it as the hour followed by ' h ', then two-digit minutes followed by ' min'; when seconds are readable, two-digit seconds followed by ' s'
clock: 9 h 53 min 57 s
